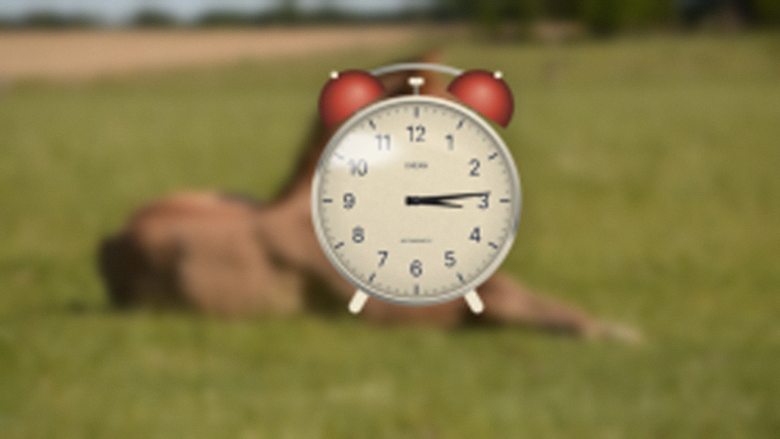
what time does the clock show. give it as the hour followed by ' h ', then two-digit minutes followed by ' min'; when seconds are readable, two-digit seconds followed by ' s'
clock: 3 h 14 min
